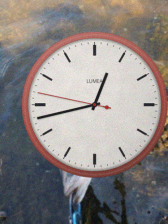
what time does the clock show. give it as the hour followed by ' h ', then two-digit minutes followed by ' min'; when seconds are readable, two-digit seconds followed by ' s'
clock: 12 h 42 min 47 s
